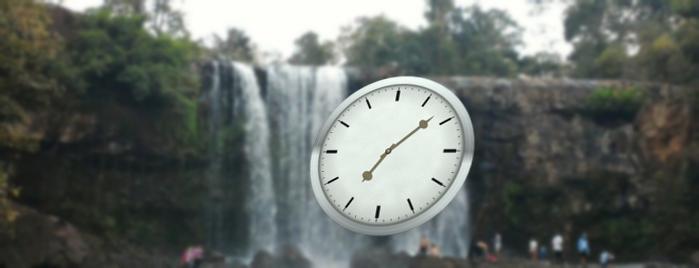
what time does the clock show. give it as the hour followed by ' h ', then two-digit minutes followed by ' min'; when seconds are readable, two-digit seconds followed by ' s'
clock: 7 h 08 min
